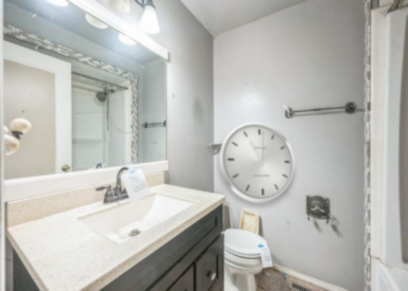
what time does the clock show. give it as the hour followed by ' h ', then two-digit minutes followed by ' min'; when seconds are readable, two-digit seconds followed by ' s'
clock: 11 h 01 min
